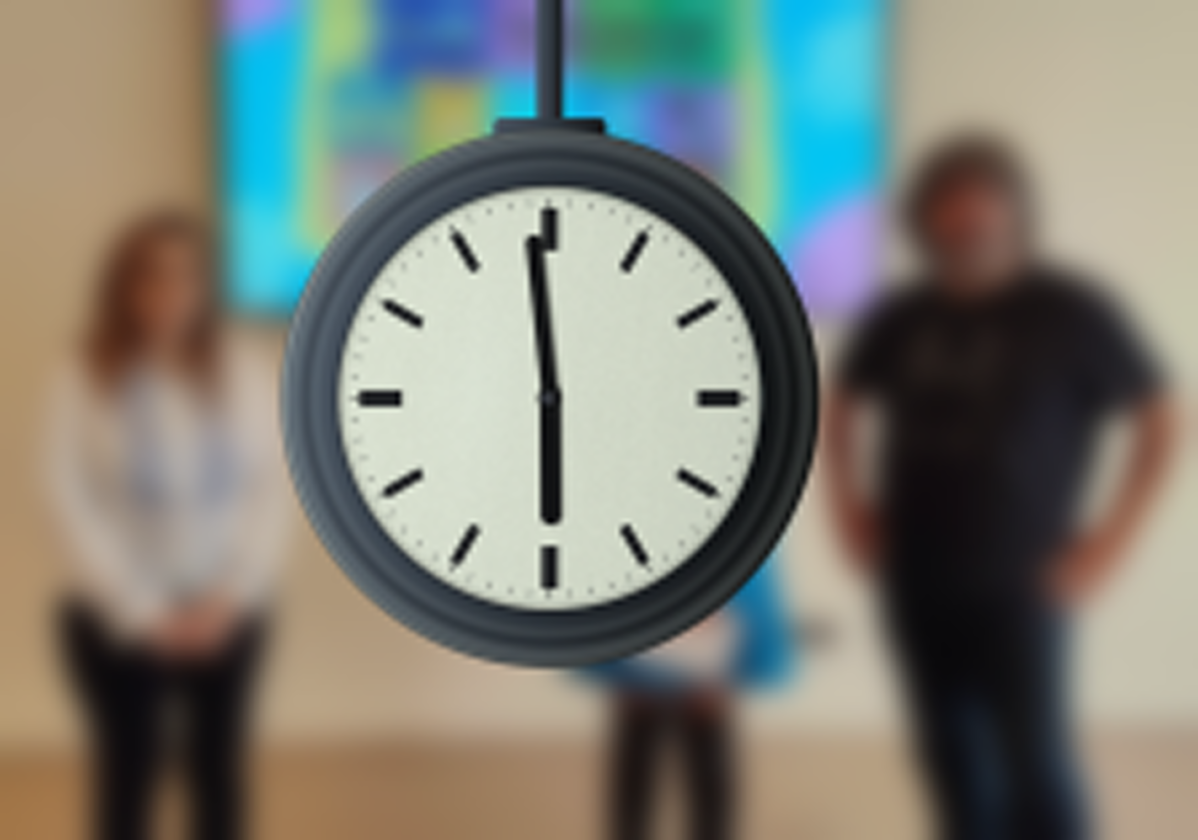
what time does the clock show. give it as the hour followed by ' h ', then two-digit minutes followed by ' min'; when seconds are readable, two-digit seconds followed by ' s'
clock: 5 h 59 min
